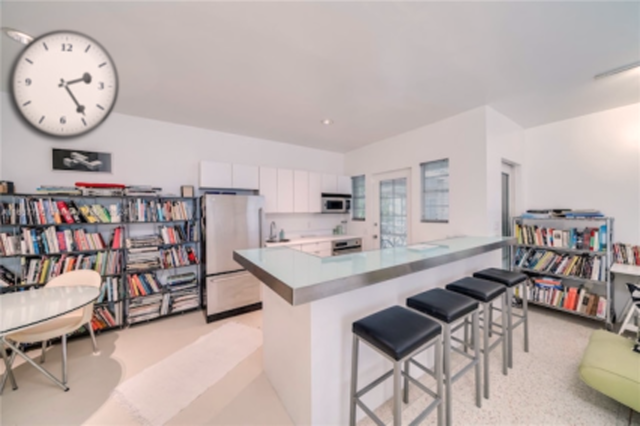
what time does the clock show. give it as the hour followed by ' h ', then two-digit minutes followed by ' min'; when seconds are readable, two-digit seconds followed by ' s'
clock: 2 h 24 min
